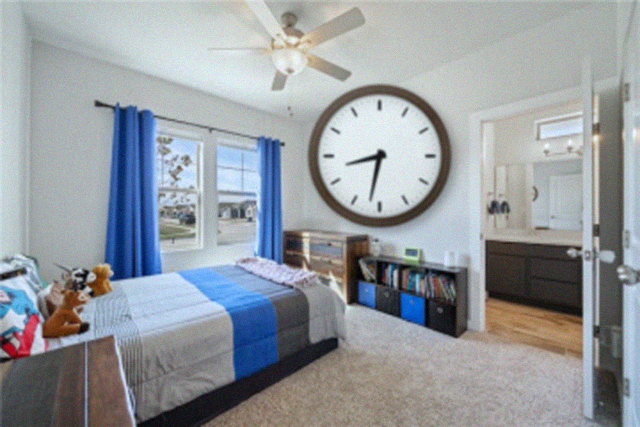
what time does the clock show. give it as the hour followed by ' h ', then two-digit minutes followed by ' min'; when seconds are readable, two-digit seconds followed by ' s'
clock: 8 h 32 min
